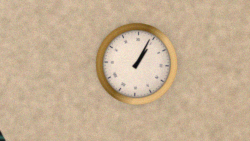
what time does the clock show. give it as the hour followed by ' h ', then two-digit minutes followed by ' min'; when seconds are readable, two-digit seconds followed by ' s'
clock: 1 h 04 min
